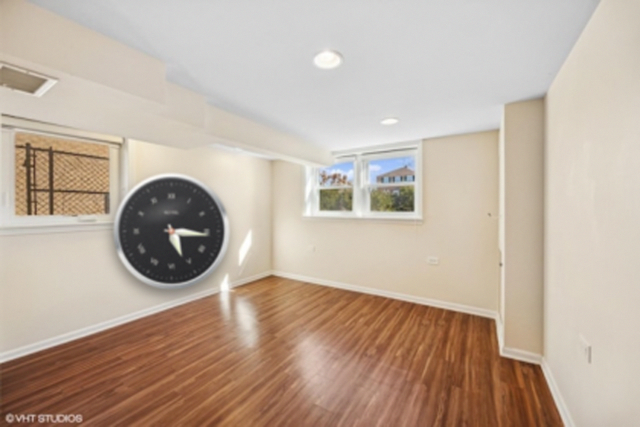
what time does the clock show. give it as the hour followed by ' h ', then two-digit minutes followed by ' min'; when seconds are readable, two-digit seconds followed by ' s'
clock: 5 h 16 min
